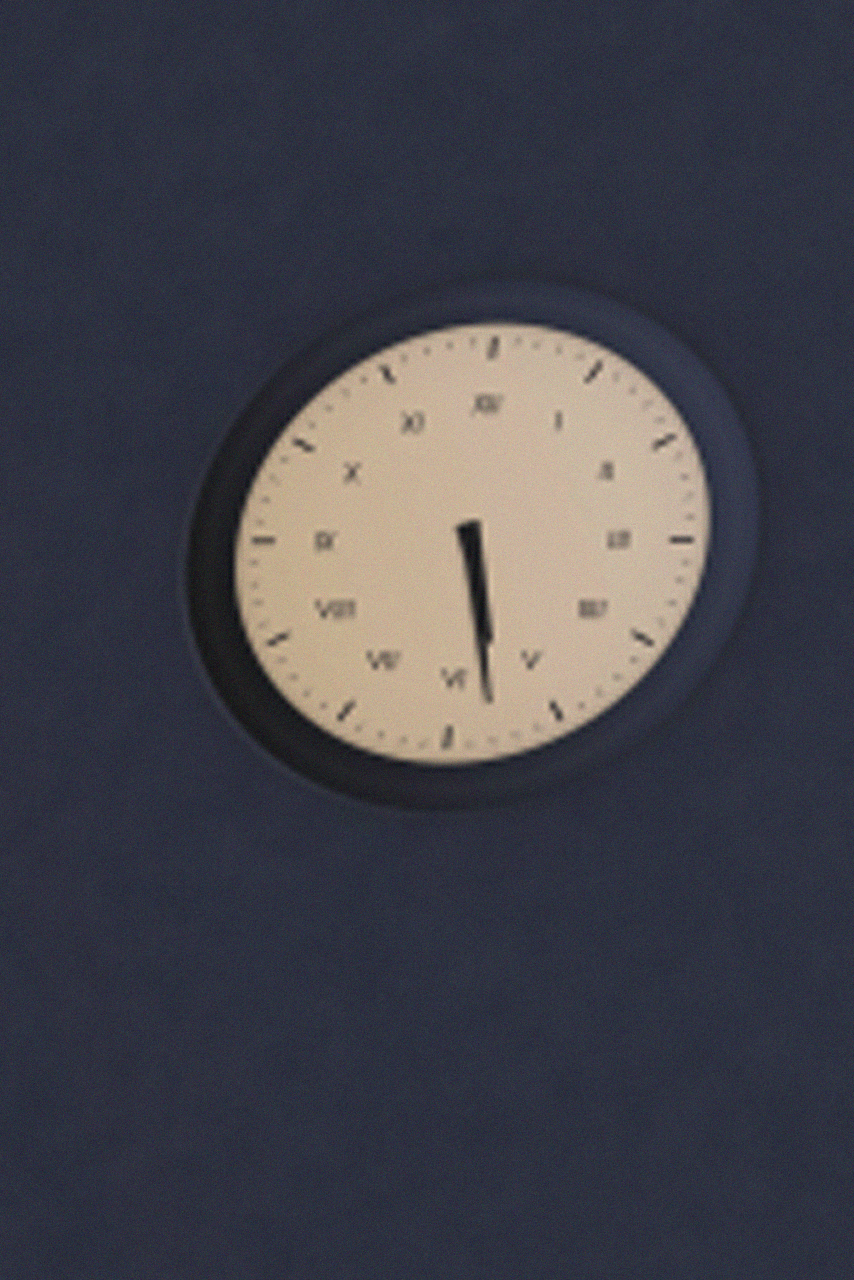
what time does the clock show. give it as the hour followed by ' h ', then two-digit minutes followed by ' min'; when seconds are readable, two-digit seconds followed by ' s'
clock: 5 h 28 min
